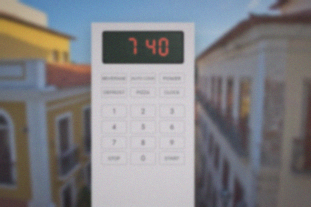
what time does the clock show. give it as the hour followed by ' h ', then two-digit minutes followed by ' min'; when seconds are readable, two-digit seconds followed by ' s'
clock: 7 h 40 min
